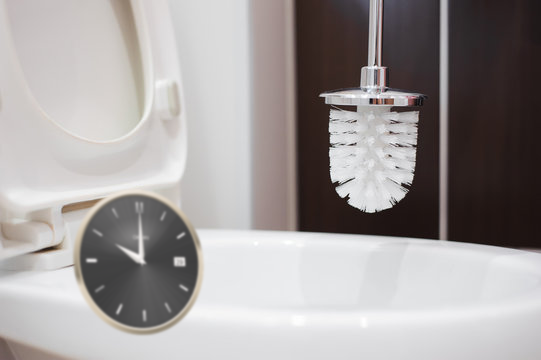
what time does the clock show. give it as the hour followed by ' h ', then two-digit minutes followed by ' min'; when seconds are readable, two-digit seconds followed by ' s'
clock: 10 h 00 min
